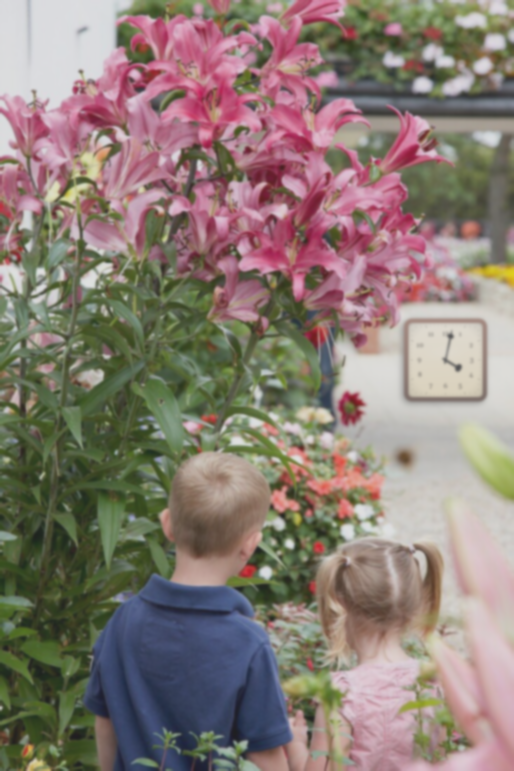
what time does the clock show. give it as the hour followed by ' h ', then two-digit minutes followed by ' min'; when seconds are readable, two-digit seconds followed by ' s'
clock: 4 h 02 min
